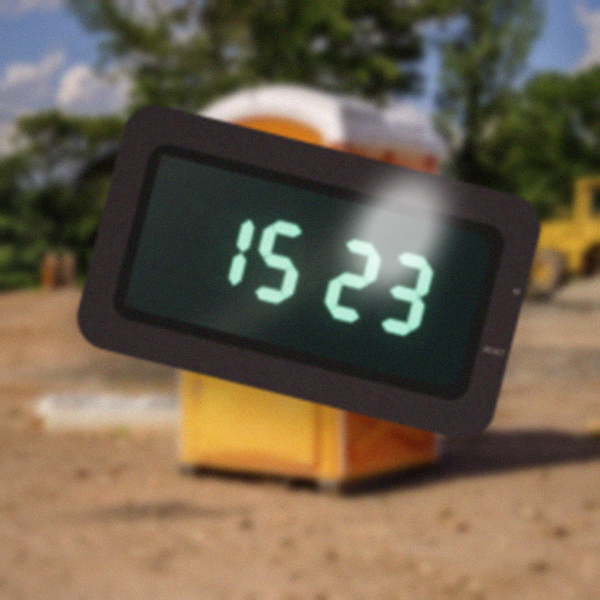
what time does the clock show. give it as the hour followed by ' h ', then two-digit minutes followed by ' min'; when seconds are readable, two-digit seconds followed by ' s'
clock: 15 h 23 min
